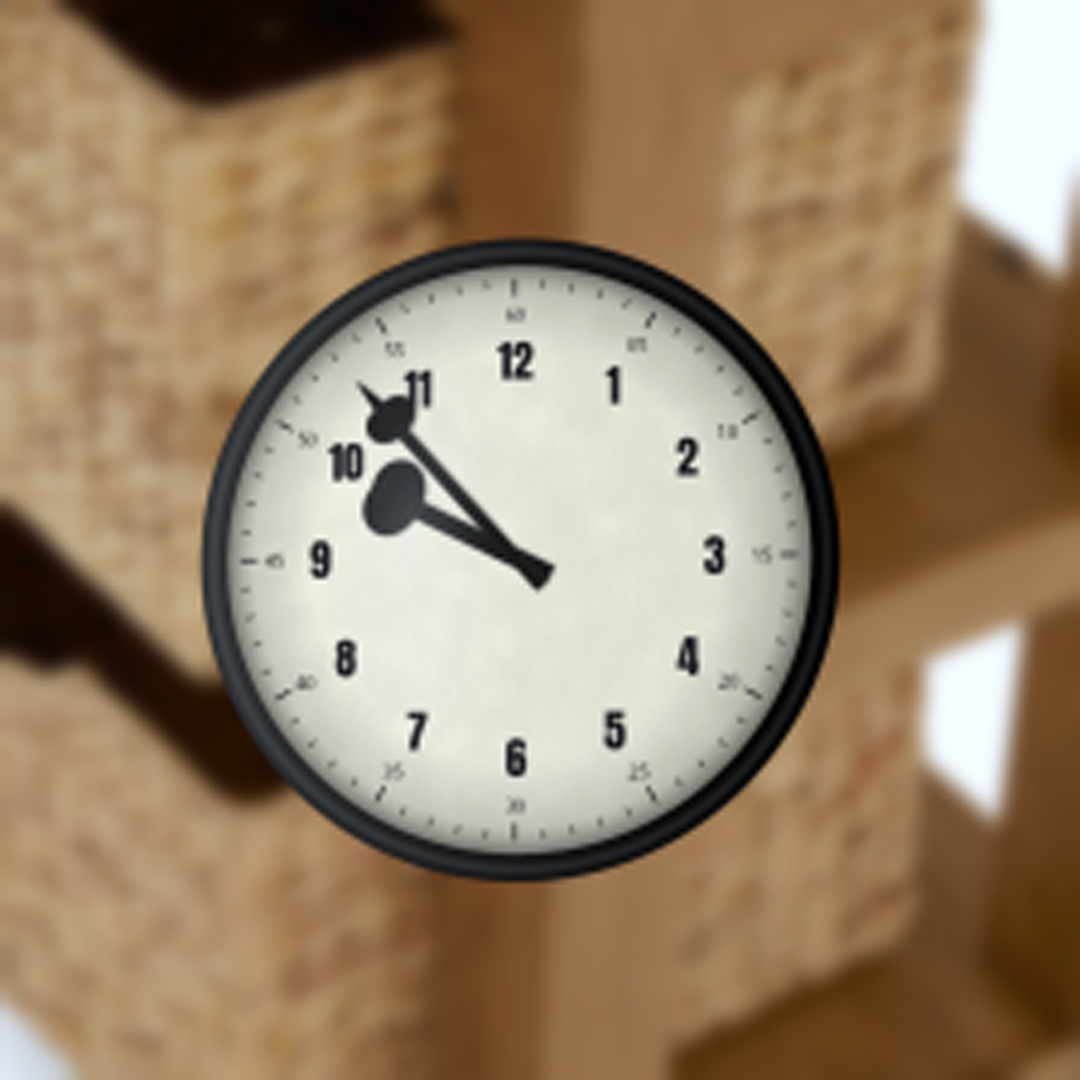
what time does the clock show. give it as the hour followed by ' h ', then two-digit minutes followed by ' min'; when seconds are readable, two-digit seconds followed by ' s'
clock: 9 h 53 min
